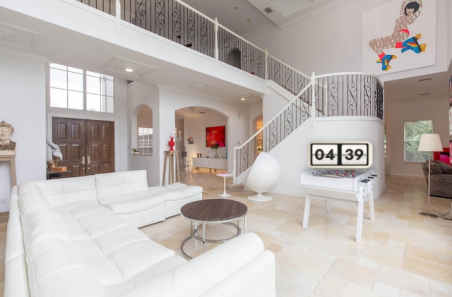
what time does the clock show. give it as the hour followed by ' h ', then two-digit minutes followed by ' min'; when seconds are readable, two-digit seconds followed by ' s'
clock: 4 h 39 min
